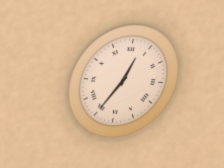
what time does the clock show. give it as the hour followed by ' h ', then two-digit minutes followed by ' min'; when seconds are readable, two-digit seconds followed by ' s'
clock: 12 h 35 min
